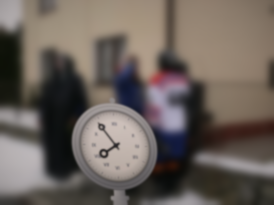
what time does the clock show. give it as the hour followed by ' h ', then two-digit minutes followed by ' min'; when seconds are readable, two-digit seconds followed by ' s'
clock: 7 h 54 min
